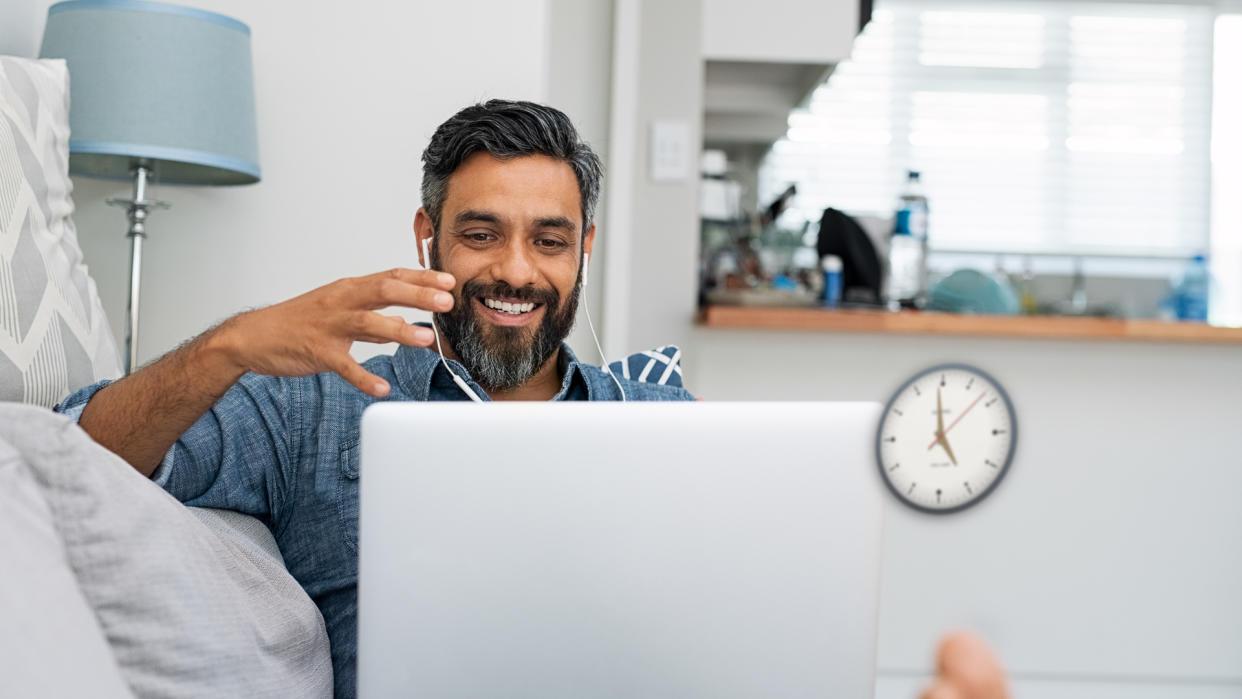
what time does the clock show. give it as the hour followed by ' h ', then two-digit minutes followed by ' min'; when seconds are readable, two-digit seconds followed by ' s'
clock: 4 h 59 min 08 s
